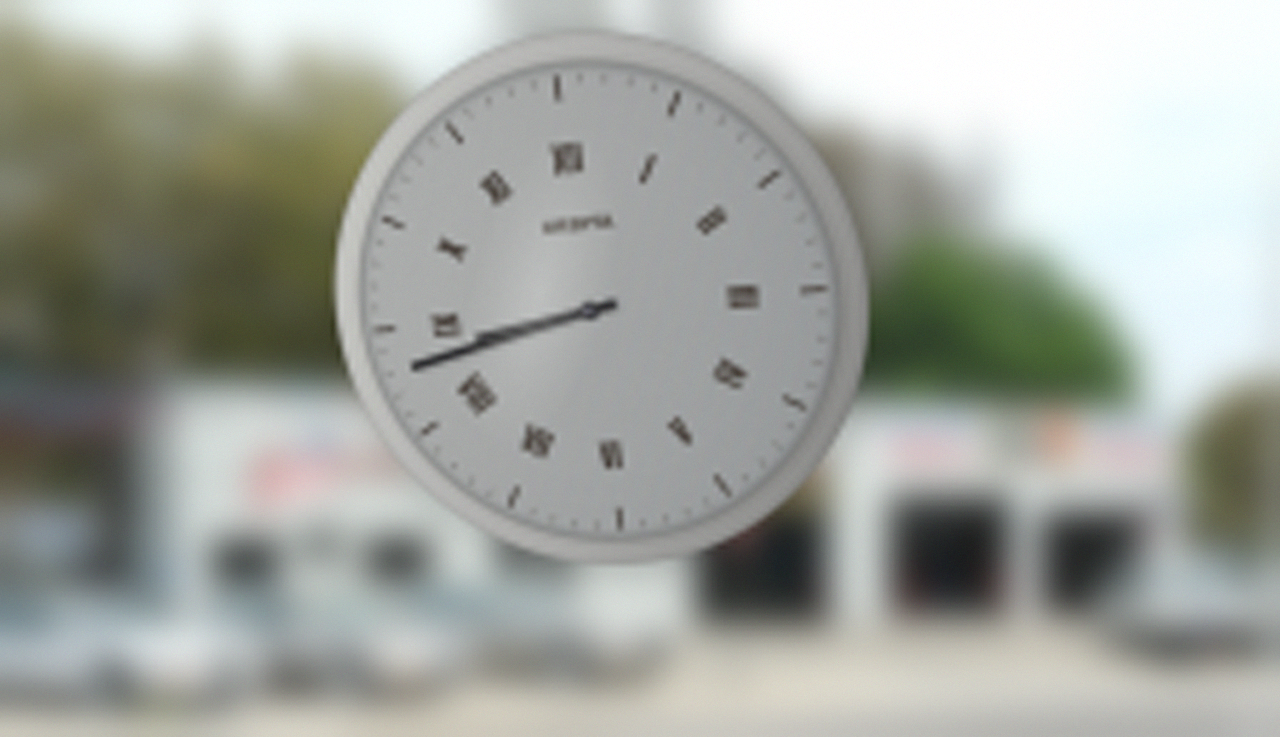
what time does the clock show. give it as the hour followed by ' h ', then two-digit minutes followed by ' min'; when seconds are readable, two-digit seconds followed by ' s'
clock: 8 h 43 min
